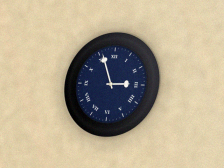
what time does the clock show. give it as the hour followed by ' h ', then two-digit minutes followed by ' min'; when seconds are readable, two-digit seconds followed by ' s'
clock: 2 h 56 min
